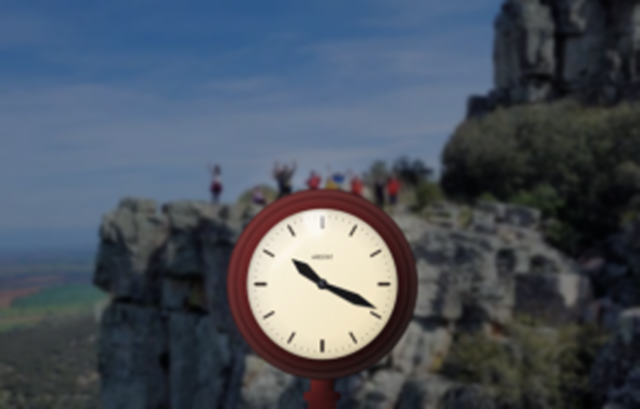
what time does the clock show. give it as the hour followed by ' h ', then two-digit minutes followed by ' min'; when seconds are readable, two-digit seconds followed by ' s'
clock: 10 h 19 min
